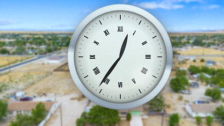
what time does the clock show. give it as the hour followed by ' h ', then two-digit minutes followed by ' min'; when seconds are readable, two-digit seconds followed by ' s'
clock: 12 h 36 min
